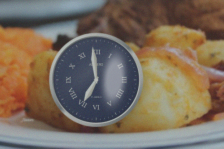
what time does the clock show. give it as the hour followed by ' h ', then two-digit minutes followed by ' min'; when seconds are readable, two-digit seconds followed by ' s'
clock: 6 h 59 min
